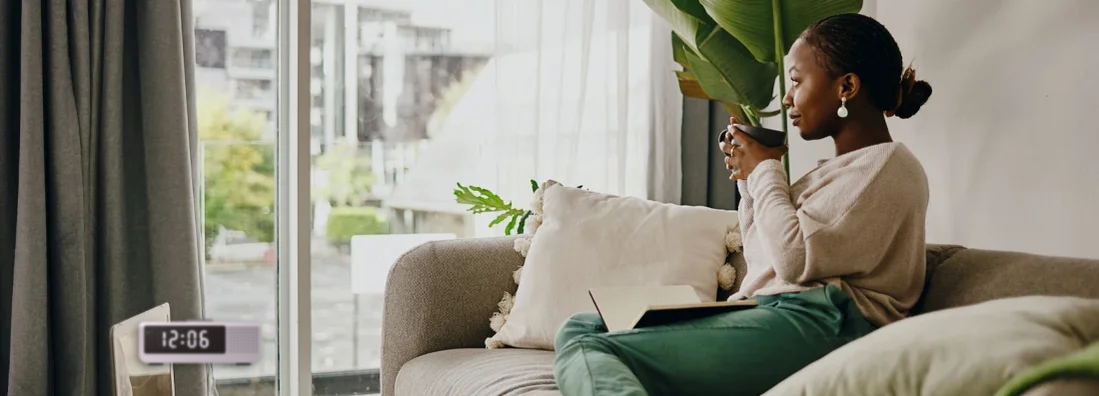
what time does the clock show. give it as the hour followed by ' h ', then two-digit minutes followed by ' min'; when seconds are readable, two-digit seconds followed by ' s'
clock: 12 h 06 min
